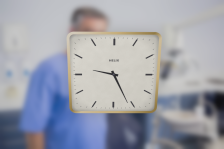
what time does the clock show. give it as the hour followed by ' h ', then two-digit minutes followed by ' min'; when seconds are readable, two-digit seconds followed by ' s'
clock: 9 h 26 min
